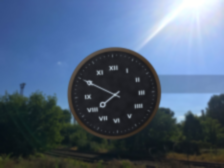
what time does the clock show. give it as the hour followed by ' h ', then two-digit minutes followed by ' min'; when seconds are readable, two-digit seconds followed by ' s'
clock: 7 h 50 min
